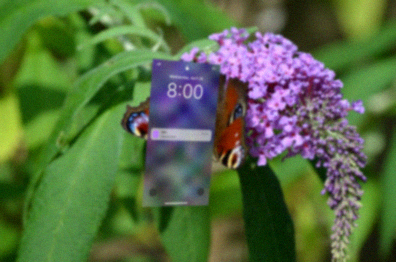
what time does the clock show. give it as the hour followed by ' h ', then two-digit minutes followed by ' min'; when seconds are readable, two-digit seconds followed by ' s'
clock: 8 h 00 min
